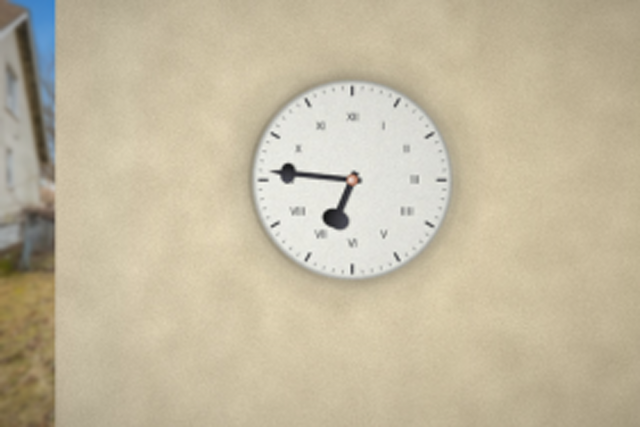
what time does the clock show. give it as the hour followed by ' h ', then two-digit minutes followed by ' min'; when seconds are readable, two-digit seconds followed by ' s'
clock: 6 h 46 min
